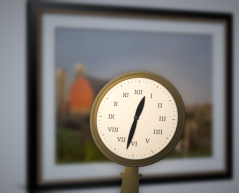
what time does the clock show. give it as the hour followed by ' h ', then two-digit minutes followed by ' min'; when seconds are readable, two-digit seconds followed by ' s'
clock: 12 h 32 min
